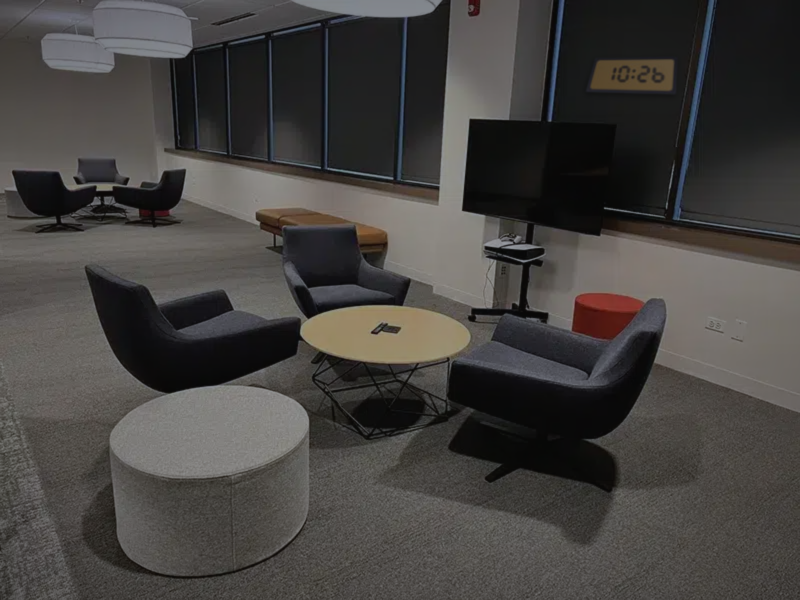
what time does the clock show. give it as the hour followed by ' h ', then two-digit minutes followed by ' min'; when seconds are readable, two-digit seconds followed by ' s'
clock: 10 h 26 min
